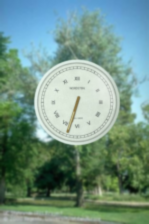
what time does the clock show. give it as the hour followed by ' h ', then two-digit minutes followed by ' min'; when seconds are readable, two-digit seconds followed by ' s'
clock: 6 h 33 min
